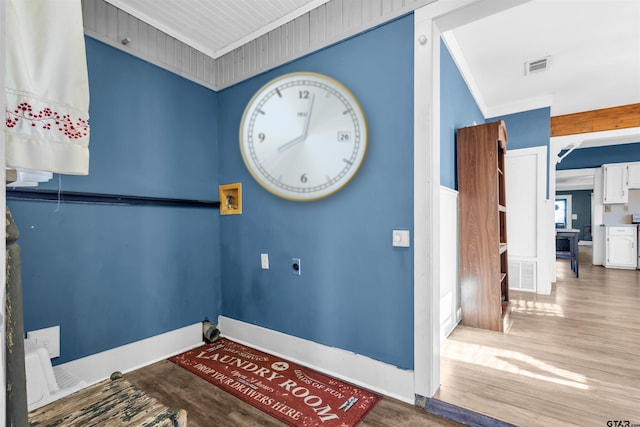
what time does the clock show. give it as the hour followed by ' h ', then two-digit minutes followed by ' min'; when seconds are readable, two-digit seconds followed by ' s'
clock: 8 h 02 min
